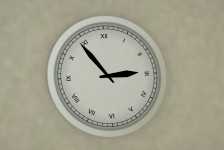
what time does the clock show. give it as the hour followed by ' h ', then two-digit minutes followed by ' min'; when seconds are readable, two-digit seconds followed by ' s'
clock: 2 h 54 min
